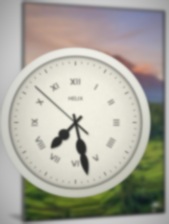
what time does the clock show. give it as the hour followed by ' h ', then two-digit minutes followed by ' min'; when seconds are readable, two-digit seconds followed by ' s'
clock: 7 h 27 min 52 s
